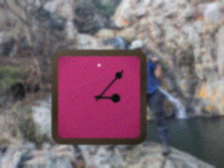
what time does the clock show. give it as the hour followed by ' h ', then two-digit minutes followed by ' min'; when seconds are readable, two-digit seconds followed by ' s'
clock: 3 h 07 min
